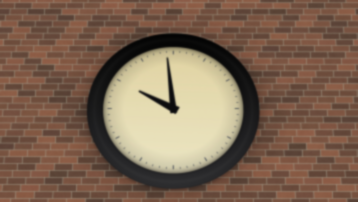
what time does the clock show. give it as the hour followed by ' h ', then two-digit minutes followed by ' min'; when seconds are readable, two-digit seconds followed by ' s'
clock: 9 h 59 min
